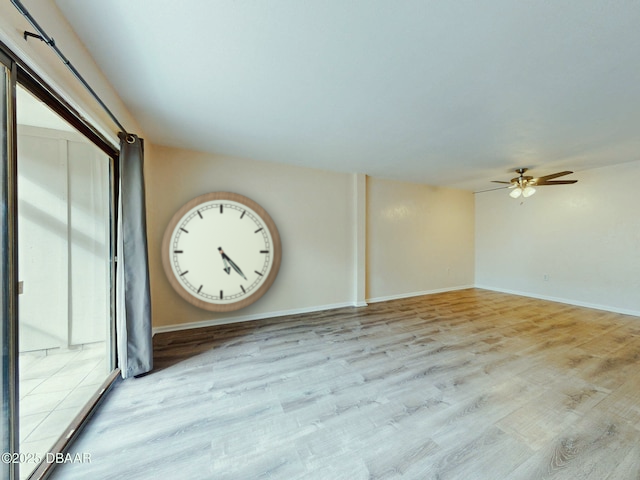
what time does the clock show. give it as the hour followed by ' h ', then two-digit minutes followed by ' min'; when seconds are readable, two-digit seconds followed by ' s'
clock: 5 h 23 min
